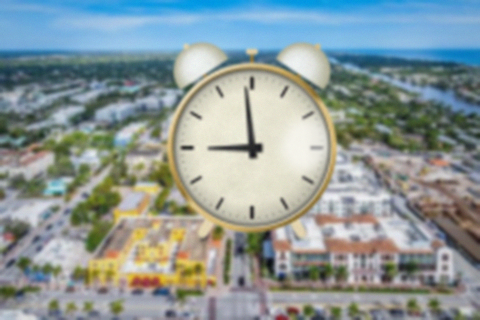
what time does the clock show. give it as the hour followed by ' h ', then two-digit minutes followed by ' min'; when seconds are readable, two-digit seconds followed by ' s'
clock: 8 h 59 min
